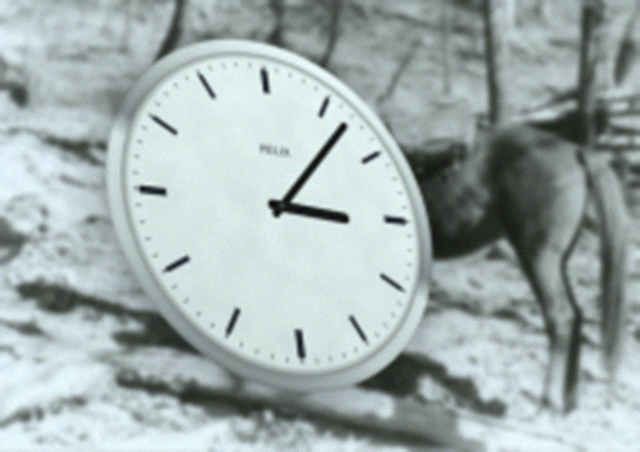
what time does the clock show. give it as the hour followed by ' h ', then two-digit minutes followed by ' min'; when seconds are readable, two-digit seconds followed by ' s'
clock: 3 h 07 min
